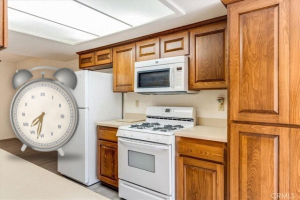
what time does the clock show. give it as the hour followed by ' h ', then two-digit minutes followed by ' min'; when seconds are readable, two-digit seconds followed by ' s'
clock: 7 h 32 min
